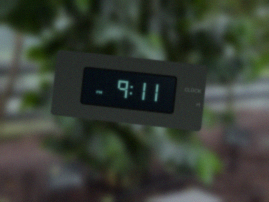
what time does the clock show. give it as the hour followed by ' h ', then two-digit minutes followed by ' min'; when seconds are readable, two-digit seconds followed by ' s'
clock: 9 h 11 min
